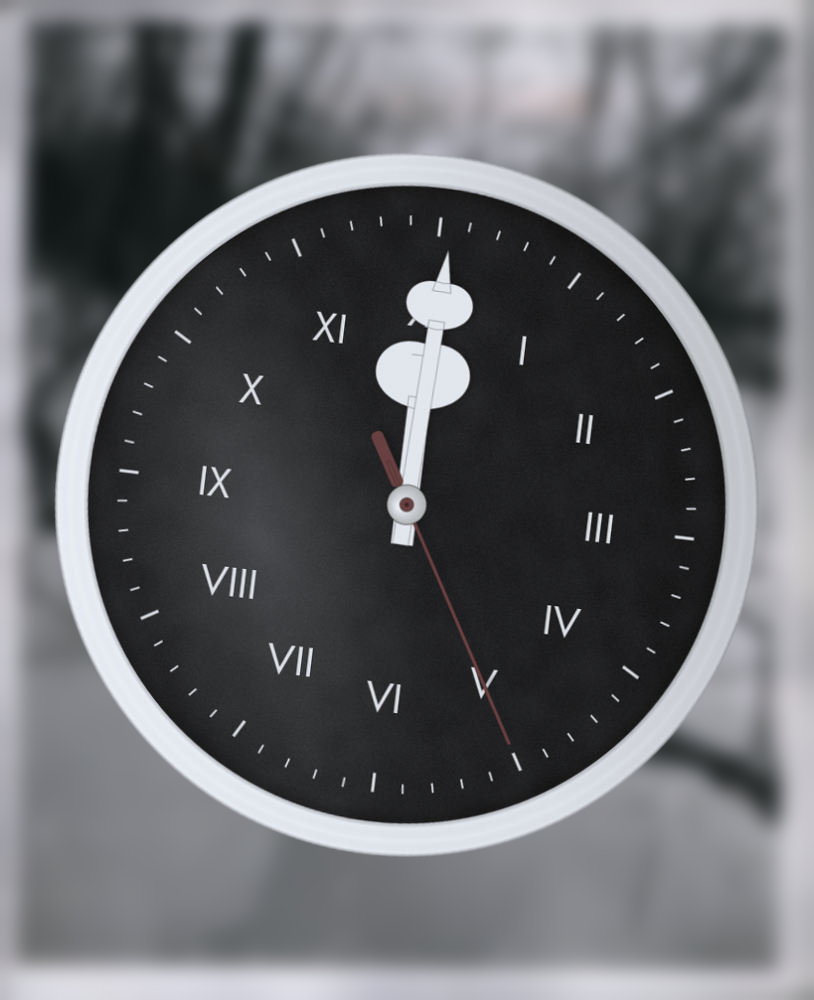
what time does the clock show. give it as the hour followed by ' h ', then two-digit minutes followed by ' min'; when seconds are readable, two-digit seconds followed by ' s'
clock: 12 h 00 min 25 s
